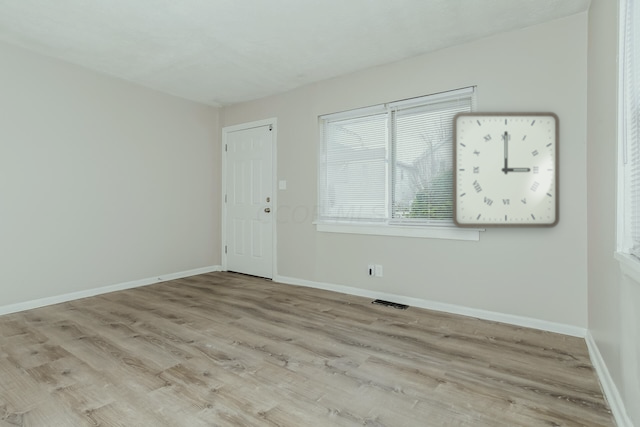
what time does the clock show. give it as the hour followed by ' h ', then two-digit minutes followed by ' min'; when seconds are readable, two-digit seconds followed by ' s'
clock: 3 h 00 min
